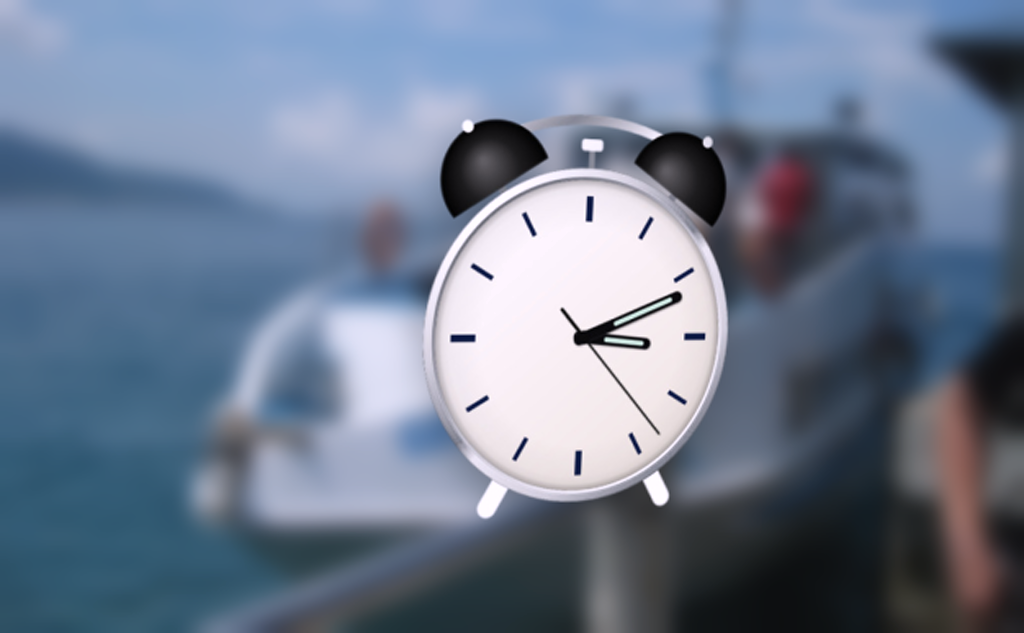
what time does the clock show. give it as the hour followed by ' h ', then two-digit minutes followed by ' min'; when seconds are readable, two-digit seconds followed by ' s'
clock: 3 h 11 min 23 s
